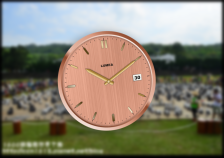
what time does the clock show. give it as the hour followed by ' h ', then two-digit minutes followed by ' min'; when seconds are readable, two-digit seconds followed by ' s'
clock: 10 h 10 min
